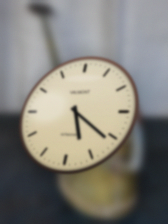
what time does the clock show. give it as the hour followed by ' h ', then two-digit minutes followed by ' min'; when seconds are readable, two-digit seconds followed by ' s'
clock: 5 h 21 min
